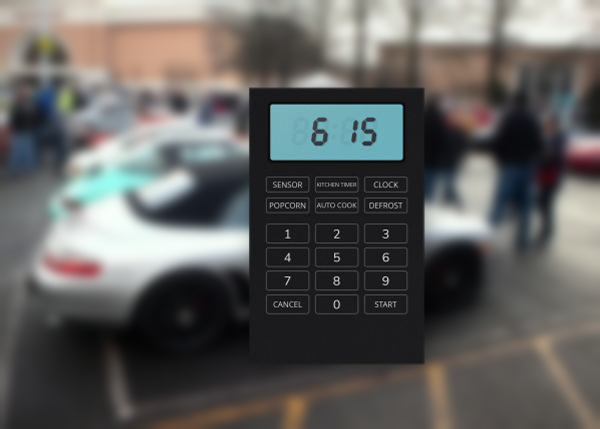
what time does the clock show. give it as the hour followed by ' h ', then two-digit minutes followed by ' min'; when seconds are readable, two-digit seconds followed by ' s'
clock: 6 h 15 min
